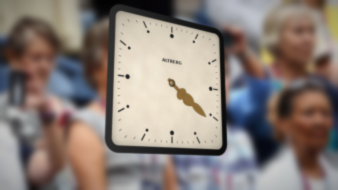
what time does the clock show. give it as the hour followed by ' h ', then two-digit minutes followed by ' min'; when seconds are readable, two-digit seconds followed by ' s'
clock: 4 h 21 min
